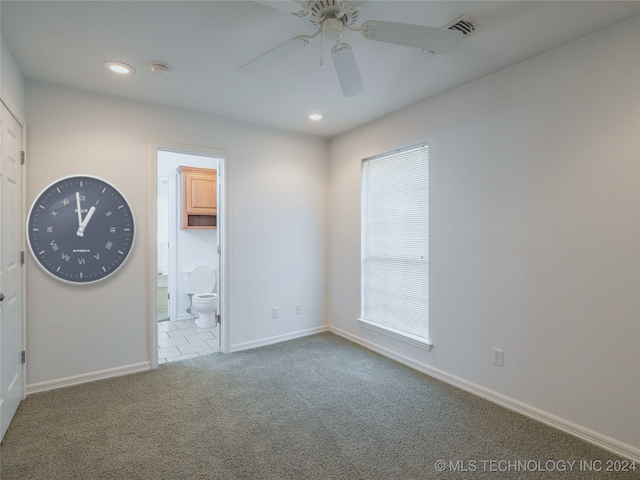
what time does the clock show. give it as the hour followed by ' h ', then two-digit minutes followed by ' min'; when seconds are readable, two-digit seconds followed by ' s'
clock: 12 h 59 min
